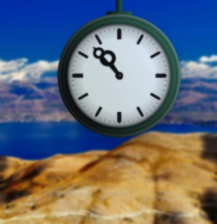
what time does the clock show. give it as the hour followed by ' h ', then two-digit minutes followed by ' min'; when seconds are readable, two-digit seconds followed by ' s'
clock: 10 h 53 min
